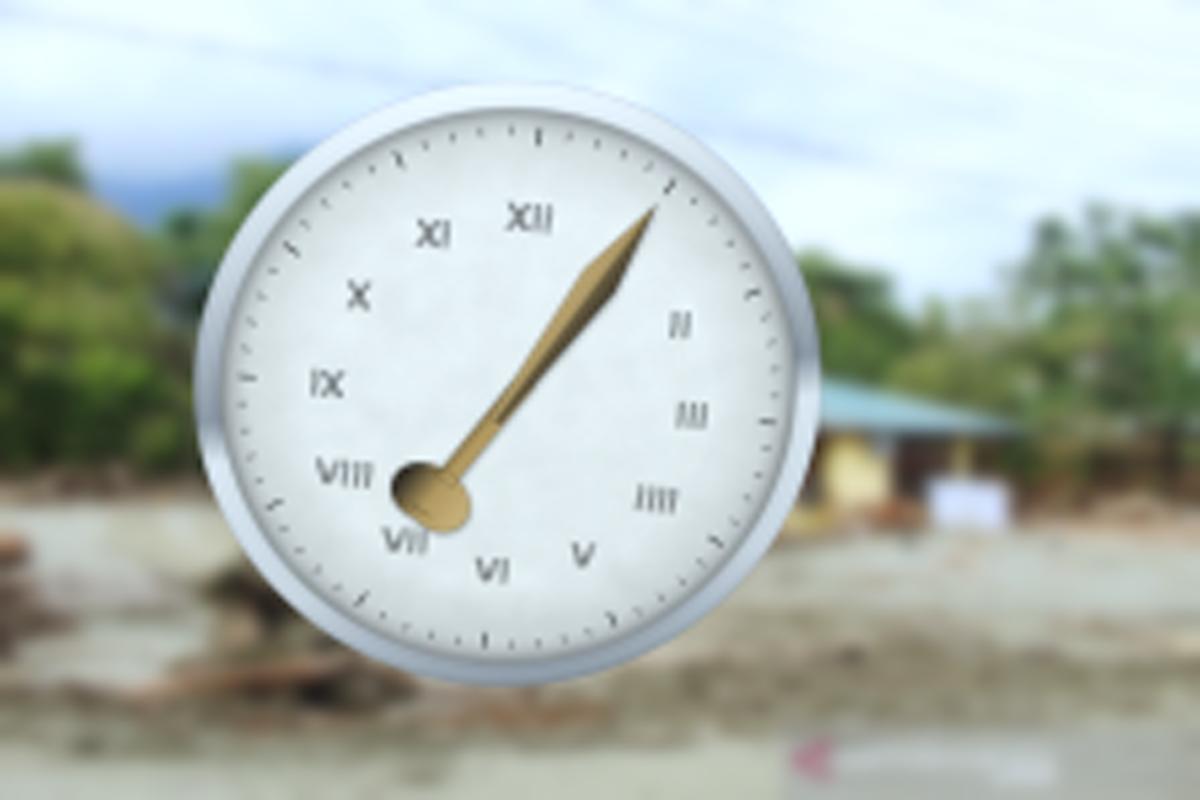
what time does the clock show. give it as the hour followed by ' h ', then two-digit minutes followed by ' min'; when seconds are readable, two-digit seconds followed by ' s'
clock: 7 h 05 min
